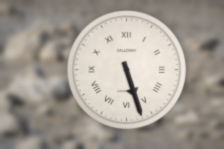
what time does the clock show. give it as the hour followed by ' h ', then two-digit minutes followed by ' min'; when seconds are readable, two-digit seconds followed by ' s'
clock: 5 h 27 min
